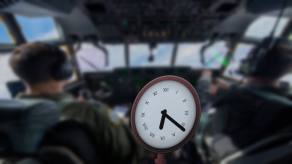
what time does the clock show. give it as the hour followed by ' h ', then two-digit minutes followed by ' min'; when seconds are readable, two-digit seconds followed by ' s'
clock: 6 h 21 min
